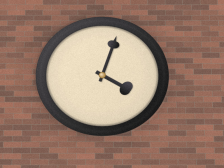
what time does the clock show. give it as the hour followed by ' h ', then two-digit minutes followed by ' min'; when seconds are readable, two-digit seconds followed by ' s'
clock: 4 h 03 min
